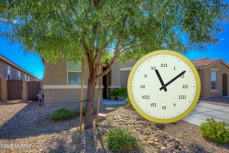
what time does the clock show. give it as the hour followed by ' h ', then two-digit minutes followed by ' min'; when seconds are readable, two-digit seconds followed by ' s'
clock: 11 h 09 min
